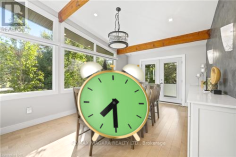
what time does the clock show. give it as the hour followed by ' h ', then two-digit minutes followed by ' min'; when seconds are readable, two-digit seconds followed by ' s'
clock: 7 h 30 min
